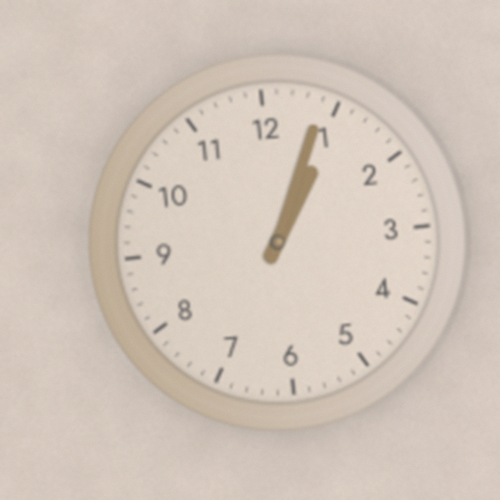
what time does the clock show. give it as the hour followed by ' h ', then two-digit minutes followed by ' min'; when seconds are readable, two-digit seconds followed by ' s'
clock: 1 h 04 min
